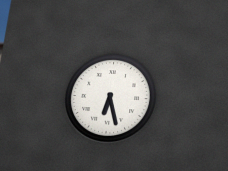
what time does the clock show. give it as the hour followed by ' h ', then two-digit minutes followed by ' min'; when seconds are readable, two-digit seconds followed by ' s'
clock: 6 h 27 min
